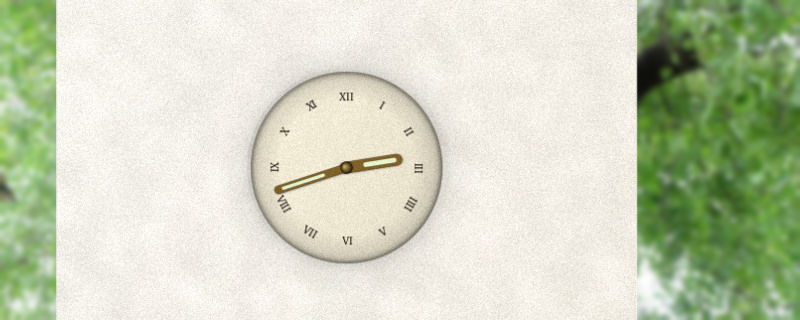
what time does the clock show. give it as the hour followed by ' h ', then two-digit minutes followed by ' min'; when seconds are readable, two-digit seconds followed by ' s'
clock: 2 h 42 min
